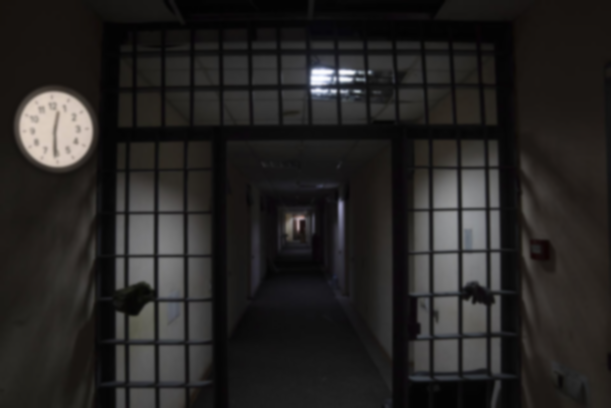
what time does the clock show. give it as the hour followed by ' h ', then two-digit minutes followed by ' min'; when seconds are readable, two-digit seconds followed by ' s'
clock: 12 h 31 min
